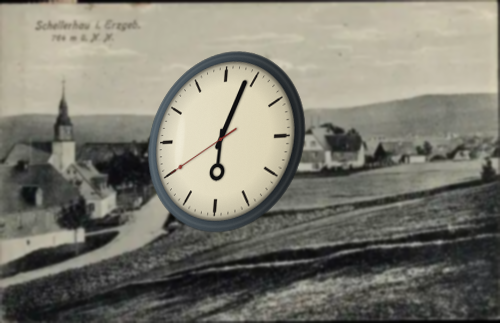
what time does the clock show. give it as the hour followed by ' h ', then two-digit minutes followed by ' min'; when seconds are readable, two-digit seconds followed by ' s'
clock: 6 h 03 min 40 s
